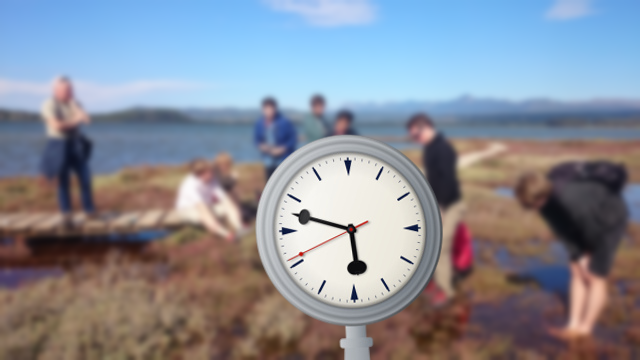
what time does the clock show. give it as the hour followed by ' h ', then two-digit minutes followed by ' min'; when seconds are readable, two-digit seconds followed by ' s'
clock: 5 h 47 min 41 s
